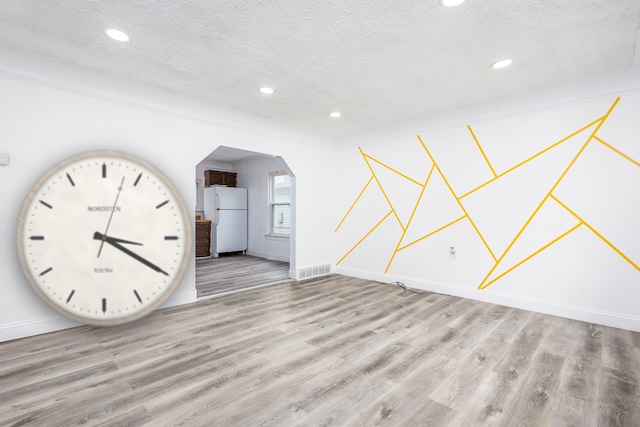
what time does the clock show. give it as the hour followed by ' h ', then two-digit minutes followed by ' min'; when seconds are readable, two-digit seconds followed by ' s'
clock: 3 h 20 min 03 s
